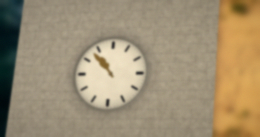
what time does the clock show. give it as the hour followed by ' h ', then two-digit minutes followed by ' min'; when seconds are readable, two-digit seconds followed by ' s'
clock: 10 h 53 min
